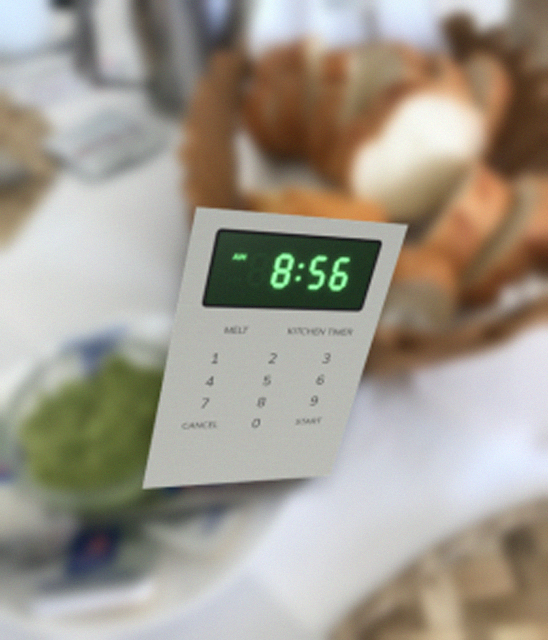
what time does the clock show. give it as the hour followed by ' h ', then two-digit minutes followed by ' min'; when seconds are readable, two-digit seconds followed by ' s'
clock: 8 h 56 min
